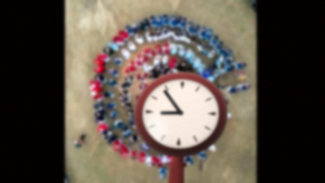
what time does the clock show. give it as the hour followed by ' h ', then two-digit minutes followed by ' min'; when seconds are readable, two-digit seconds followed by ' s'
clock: 8 h 54 min
